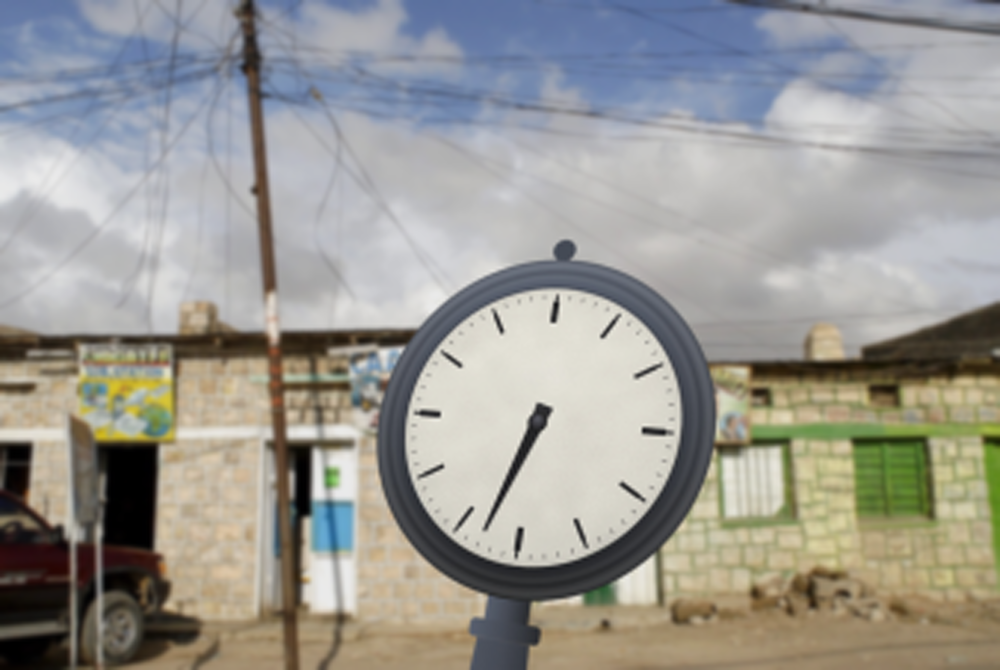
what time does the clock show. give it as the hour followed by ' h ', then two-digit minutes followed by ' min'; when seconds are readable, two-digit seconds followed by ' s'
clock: 6 h 33 min
